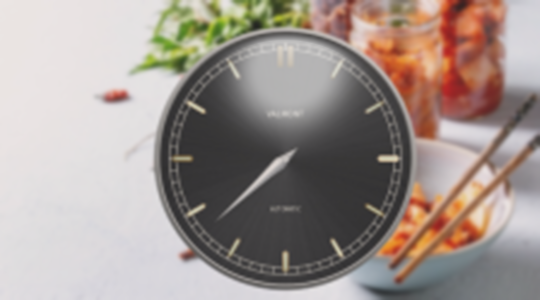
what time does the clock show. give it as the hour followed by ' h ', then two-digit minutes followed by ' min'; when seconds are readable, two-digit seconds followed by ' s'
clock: 7 h 38 min
